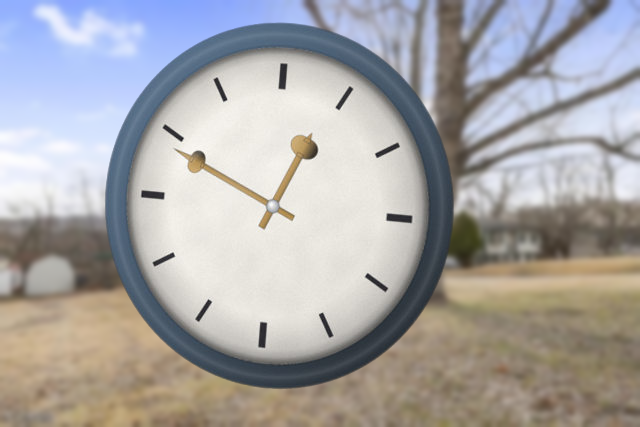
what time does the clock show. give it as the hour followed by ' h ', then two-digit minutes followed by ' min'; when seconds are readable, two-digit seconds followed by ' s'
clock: 12 h 49 min
